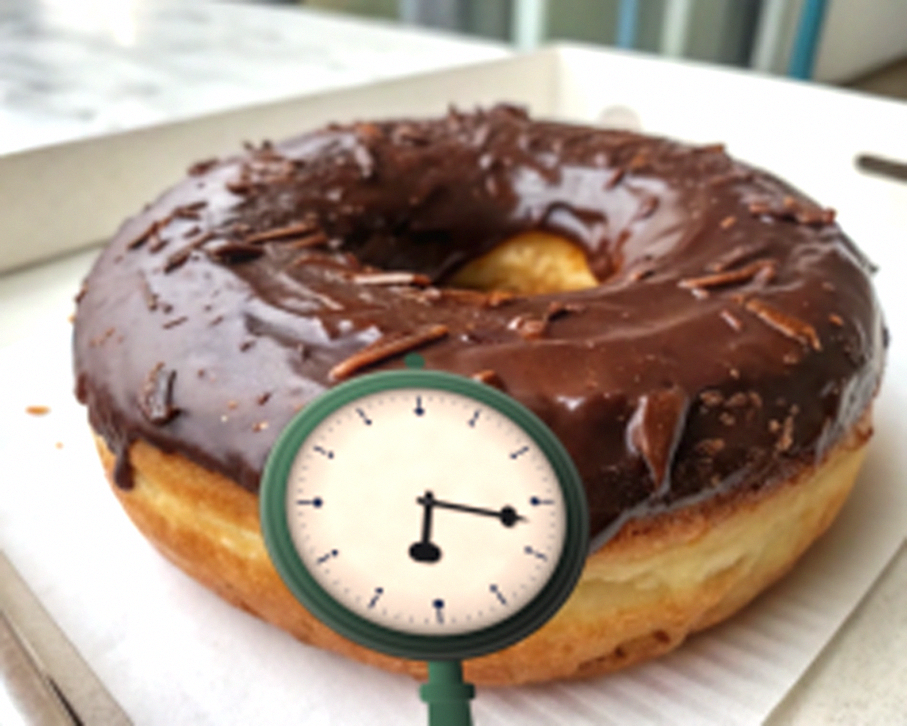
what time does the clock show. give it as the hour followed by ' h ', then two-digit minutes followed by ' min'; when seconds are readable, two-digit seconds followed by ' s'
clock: 6 h 17 min
